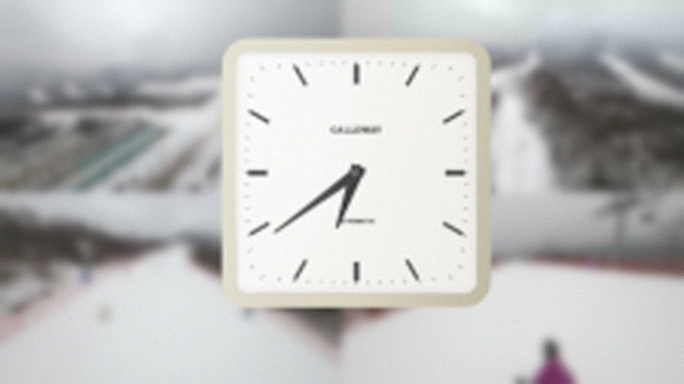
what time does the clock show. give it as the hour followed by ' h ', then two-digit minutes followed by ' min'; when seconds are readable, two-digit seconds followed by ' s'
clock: 6 h 39 min
